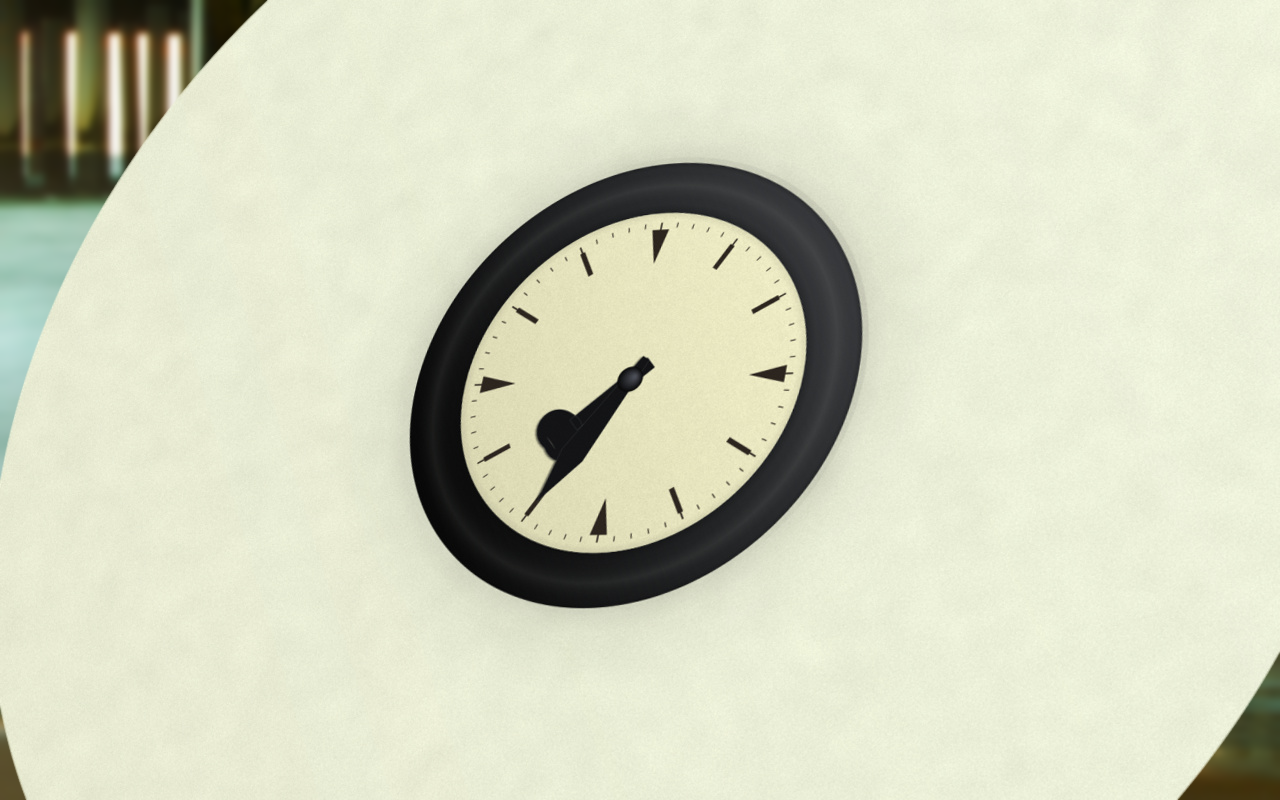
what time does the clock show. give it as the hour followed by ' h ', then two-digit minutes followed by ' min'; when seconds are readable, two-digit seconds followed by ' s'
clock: 7 h 35 min
